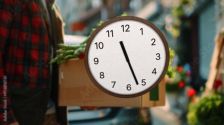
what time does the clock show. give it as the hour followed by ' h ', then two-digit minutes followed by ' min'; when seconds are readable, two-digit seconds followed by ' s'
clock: 11 h 27 min
